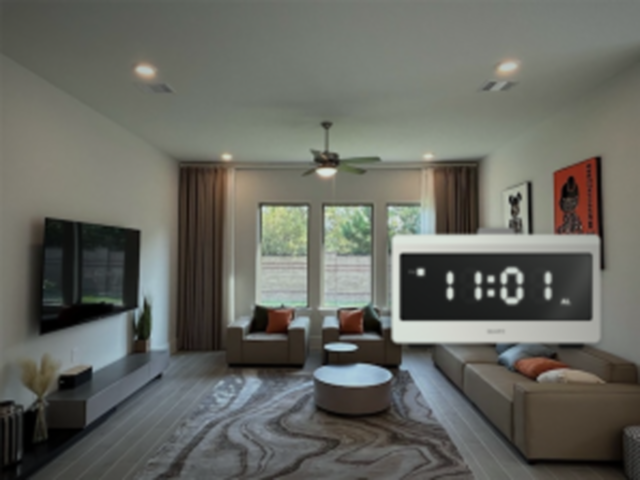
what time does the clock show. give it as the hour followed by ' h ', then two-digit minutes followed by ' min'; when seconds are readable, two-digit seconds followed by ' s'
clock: 11 h 01 min
